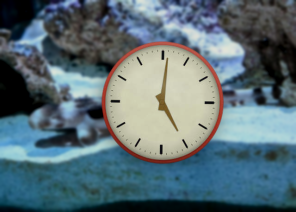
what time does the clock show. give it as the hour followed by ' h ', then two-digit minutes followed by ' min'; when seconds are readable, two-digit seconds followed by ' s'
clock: 5 h 01 min
